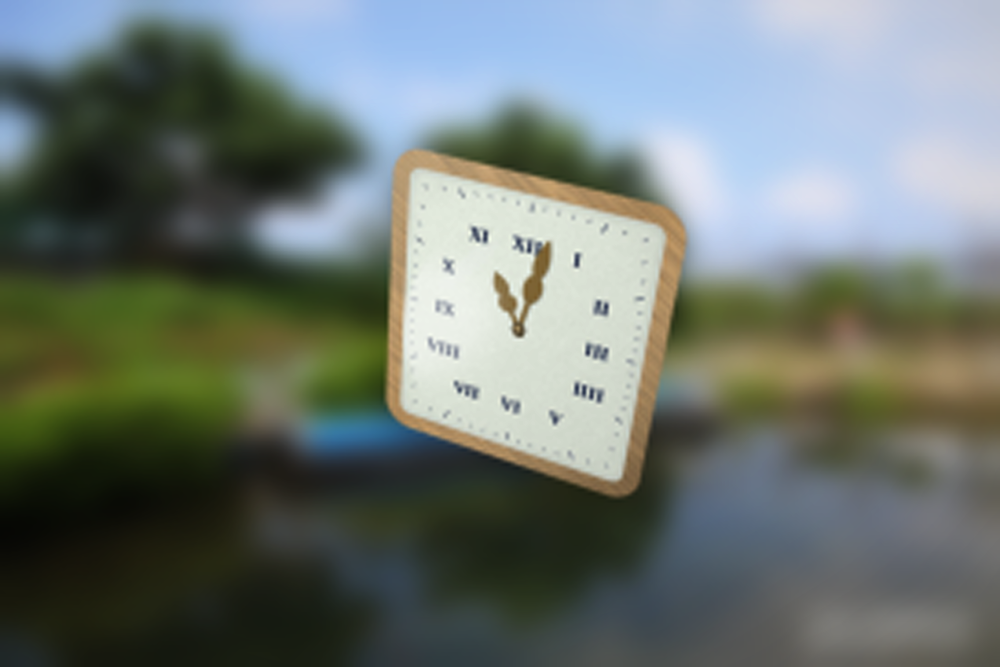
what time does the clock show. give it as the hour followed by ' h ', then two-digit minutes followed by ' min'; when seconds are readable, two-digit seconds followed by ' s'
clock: 11 h 02 min
